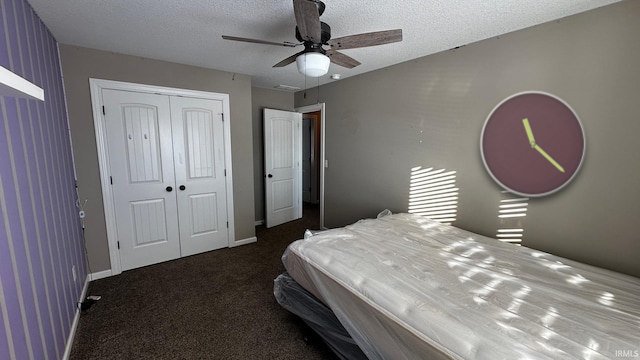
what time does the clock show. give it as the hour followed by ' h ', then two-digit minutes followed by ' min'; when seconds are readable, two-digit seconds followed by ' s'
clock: 11 h 22 min
